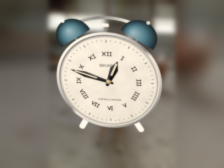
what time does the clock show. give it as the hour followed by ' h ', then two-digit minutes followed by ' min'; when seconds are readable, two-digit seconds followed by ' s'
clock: 12 h 48 min
